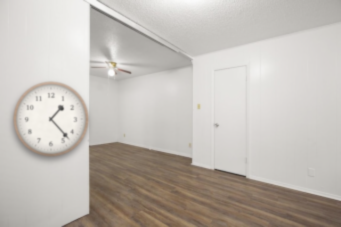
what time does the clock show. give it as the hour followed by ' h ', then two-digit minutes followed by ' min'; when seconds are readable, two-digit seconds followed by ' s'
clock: 1 h 23 min
